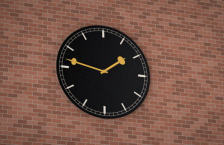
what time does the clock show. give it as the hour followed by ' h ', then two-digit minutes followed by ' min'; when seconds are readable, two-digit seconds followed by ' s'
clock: 1 h 47 min
